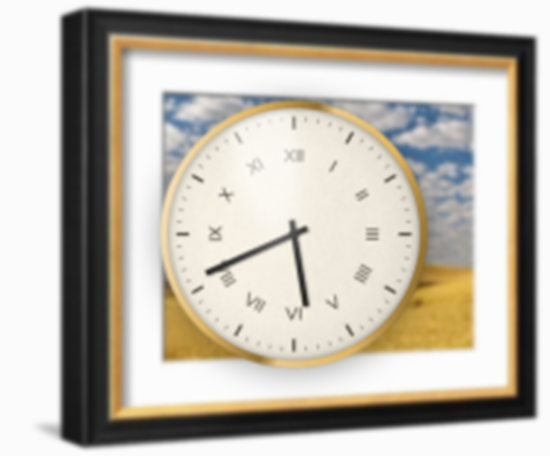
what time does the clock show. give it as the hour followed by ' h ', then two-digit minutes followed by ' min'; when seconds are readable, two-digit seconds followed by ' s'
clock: 5 h 41 min
